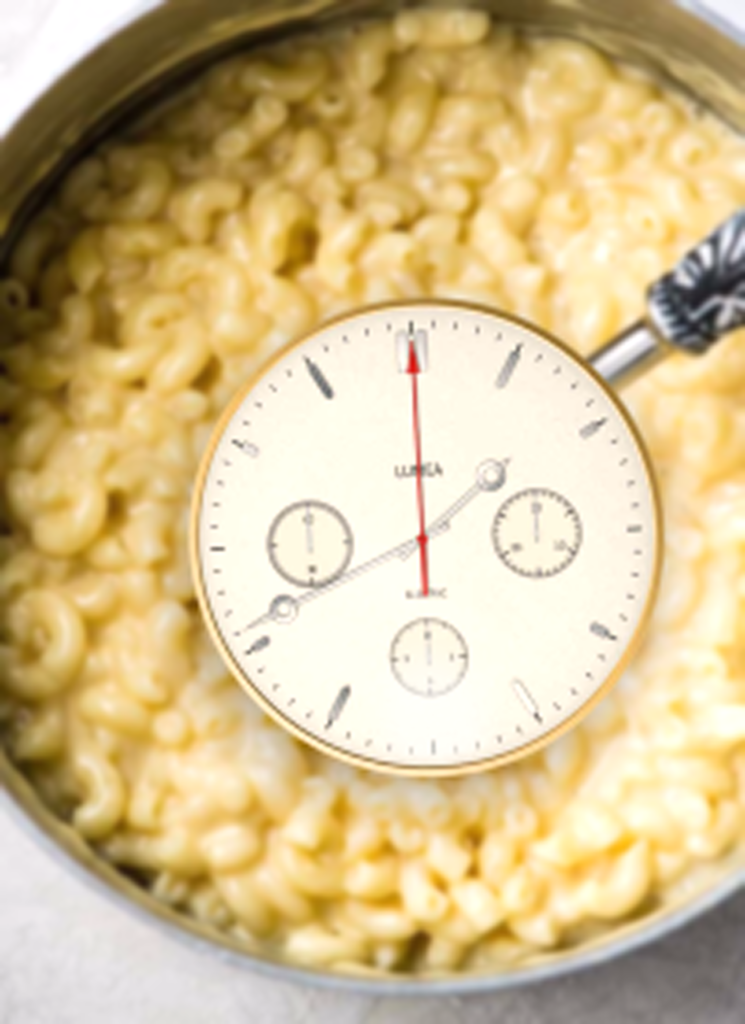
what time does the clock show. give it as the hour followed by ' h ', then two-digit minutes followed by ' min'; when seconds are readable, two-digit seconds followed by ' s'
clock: 1 h 41 min
